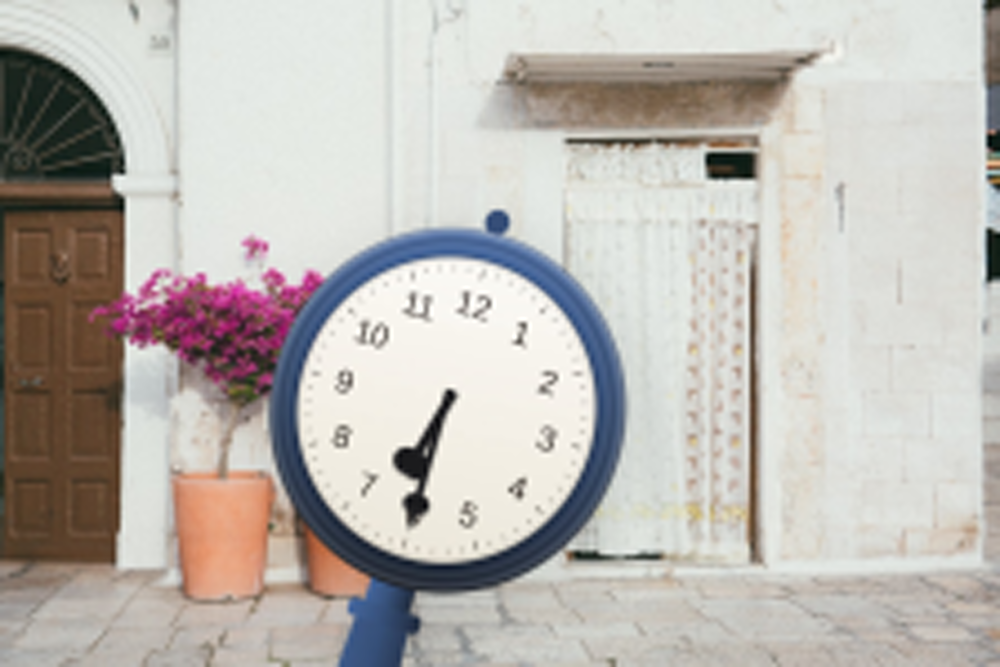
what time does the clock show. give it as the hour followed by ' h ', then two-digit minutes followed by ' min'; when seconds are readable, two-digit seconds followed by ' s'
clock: 6 h 30 min
